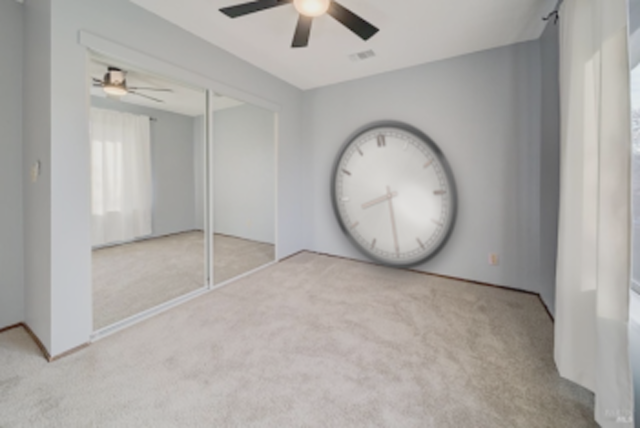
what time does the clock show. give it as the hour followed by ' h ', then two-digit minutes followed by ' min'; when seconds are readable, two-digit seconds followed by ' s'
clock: 8 h 30 min
